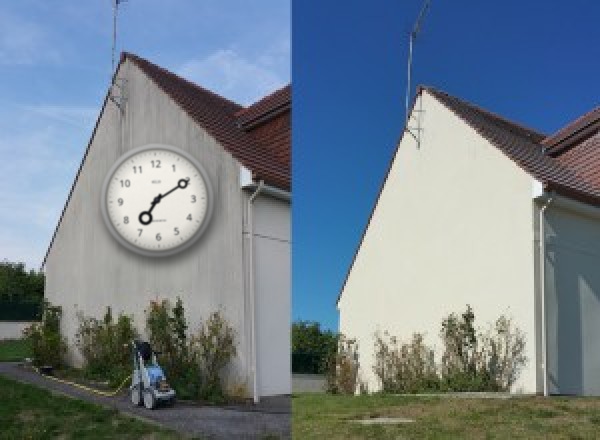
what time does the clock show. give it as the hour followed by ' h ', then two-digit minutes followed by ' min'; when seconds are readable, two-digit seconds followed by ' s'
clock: 7 h 10 min
